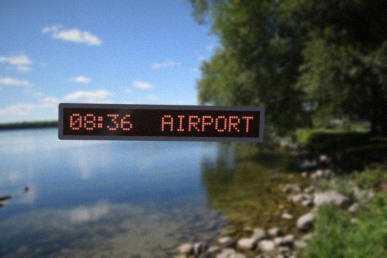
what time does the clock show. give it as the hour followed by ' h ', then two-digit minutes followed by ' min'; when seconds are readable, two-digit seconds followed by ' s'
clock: 8 h 36 min
